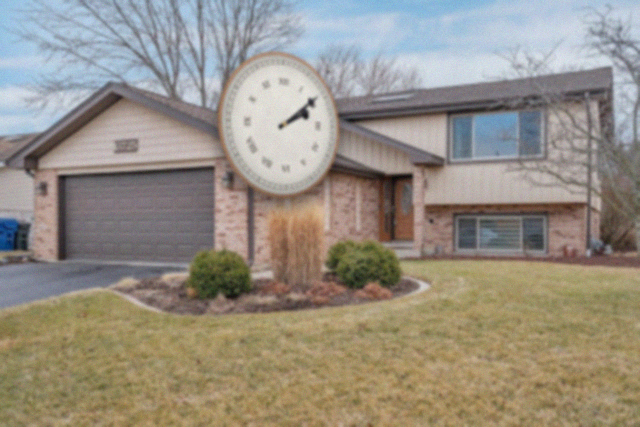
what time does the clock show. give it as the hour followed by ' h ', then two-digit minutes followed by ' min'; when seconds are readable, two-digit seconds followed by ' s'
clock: 2 h 09 min
